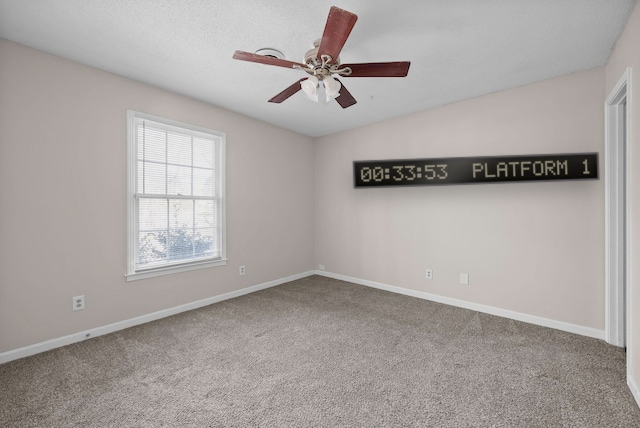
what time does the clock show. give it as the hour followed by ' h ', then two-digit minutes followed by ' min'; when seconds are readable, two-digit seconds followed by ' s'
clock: 0 h 33 min 53 s
